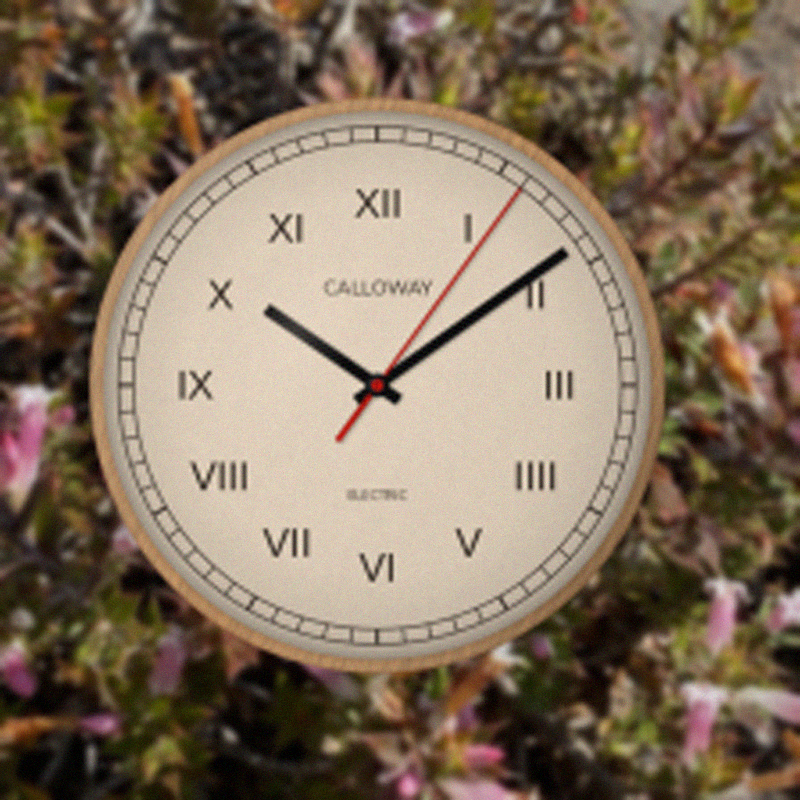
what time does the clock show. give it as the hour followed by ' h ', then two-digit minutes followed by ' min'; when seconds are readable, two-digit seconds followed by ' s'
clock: 10 h 09 min 06 s
